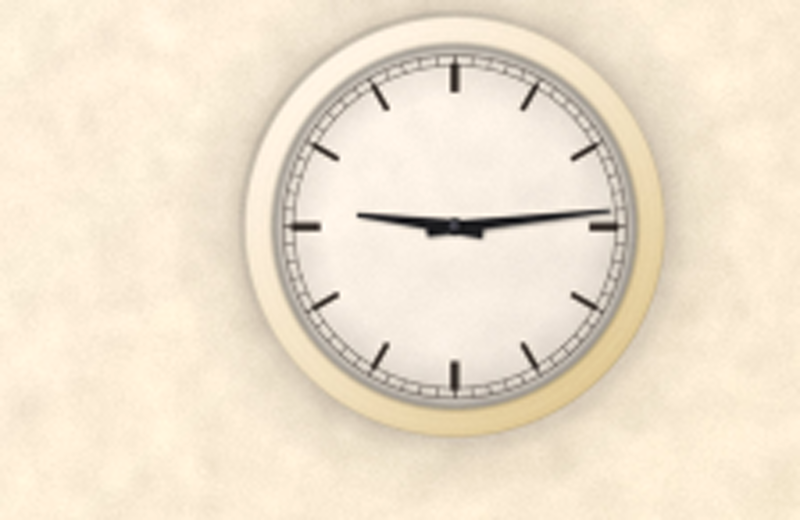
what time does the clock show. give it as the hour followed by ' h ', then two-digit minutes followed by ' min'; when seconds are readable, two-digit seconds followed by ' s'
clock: 9 h 14 min
